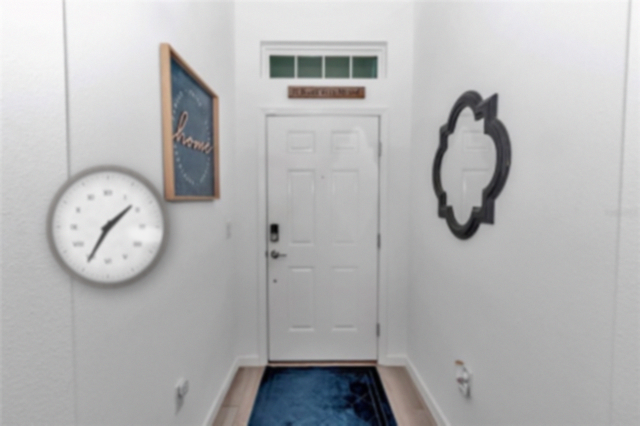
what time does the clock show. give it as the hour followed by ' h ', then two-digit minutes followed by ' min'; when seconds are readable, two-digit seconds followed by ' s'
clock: 1 h 35 min
